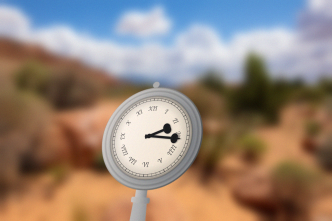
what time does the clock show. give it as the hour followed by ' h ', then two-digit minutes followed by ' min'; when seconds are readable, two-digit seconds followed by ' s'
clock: 2 h 16 min
